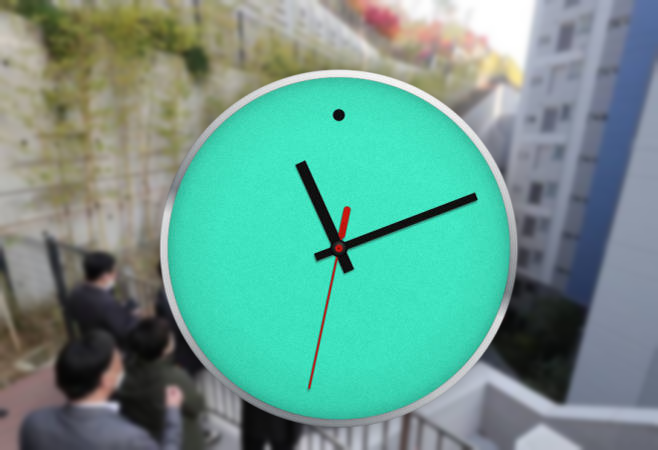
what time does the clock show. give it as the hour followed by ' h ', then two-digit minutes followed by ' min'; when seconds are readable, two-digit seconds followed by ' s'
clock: 11 h 11 min 32 s
